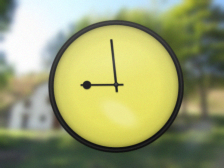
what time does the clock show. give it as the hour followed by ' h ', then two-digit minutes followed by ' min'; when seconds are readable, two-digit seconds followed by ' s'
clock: 8 h 59 min
